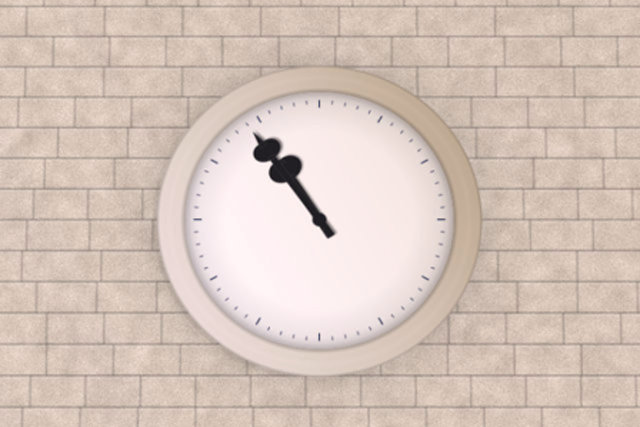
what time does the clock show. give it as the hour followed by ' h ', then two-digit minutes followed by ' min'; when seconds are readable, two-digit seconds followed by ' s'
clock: 10 h 54 min
